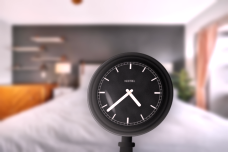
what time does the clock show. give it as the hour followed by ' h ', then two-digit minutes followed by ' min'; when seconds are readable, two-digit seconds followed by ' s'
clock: 4 h 38 min
